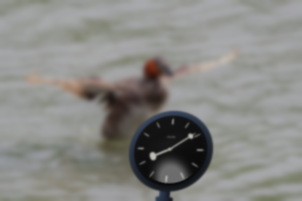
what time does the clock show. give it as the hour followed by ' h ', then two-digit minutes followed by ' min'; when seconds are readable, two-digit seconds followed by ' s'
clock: 8 h 09 min
